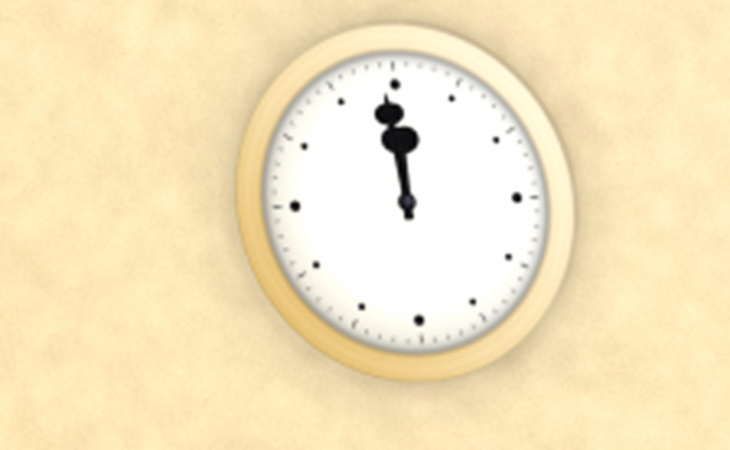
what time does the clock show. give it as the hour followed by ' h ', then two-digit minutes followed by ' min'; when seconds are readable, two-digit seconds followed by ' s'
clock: 11 h 59 min
